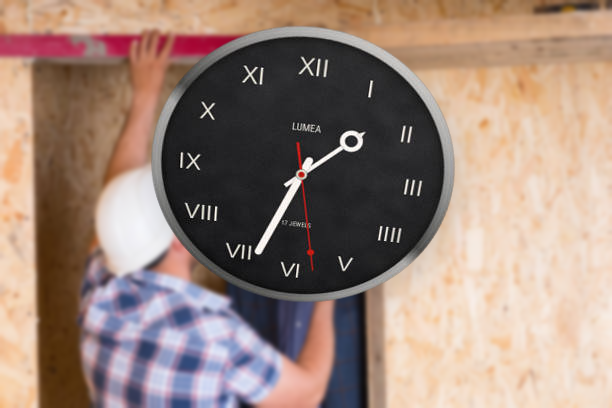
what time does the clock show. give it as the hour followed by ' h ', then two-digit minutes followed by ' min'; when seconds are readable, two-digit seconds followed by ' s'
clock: 1 h 33 min 28 s
